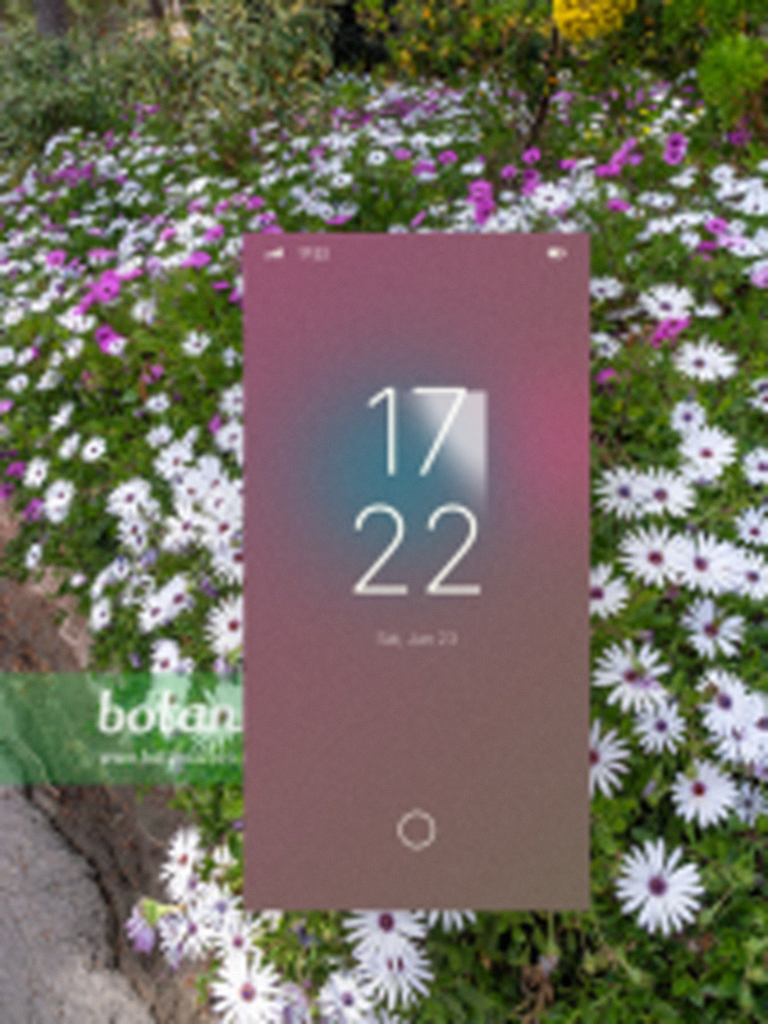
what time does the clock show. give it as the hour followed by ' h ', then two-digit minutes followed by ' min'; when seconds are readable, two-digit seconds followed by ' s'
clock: 17 h 22 min
